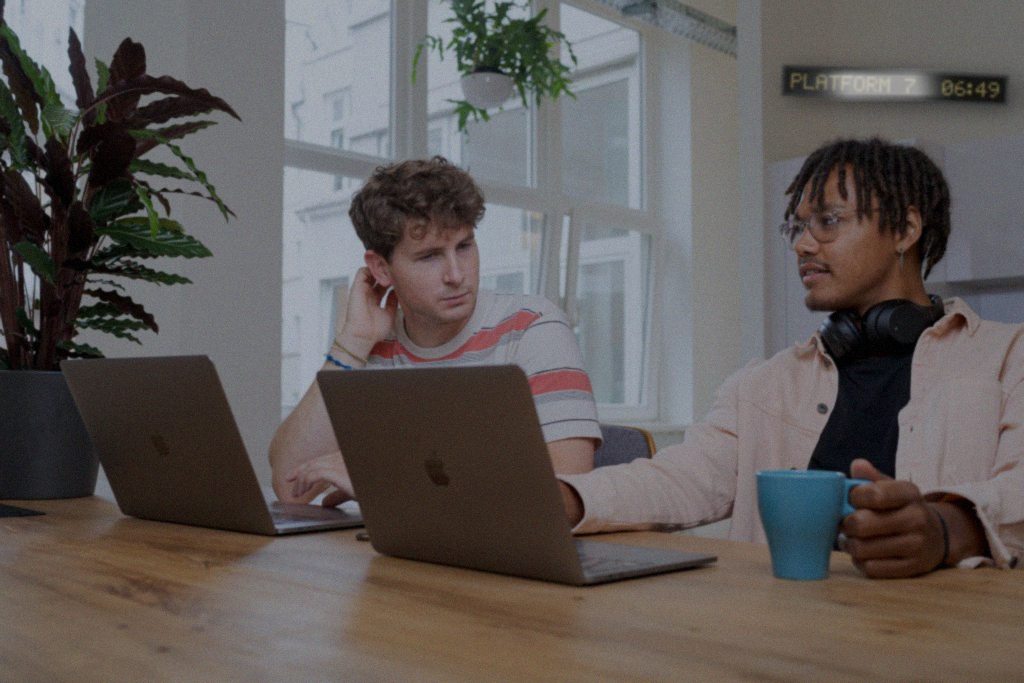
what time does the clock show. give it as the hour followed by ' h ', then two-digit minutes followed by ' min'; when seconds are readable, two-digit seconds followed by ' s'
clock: 6 h 49 min
